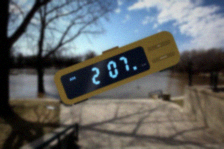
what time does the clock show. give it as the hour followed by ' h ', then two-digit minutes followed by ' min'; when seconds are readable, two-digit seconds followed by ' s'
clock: 2 h 07 min
